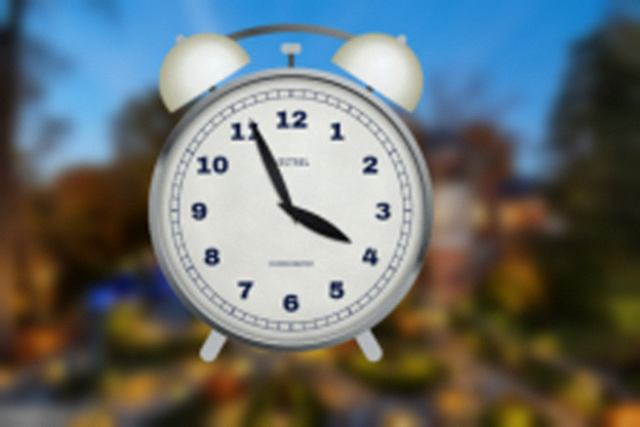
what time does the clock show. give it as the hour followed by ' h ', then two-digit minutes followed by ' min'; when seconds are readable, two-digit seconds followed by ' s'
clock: 3 h 56 min
